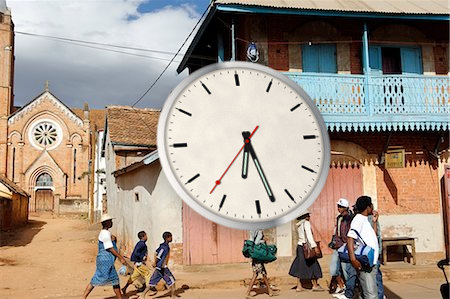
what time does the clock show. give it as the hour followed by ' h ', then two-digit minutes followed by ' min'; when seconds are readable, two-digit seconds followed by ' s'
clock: 6 h 27 min 37 s
